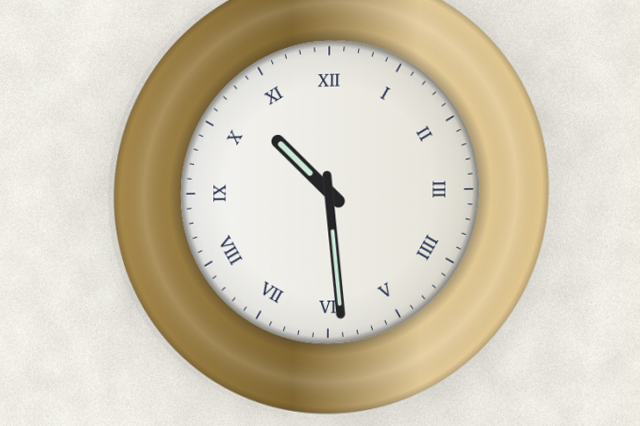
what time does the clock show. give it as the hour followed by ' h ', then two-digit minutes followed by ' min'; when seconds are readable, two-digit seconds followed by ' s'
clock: 10 h 29 min
